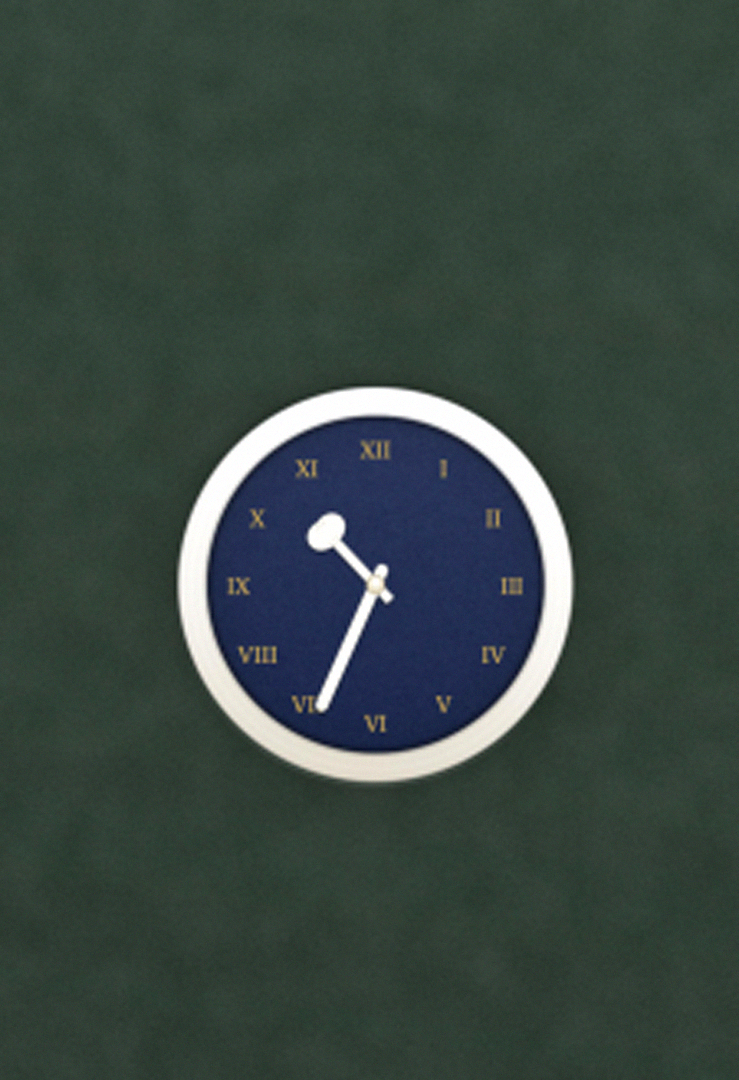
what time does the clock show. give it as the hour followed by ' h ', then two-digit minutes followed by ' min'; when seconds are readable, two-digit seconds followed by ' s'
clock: 10 h 34 min
